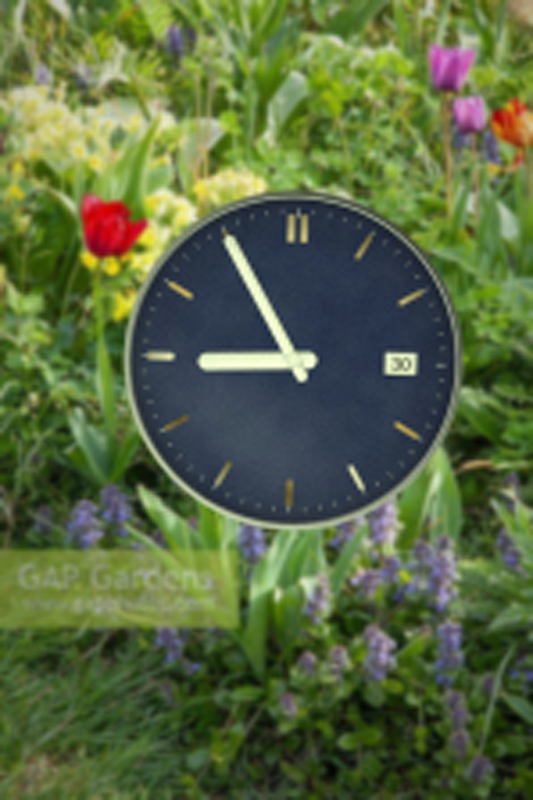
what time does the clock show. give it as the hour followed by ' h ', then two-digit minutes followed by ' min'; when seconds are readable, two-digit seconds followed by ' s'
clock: 8 h 55 min
